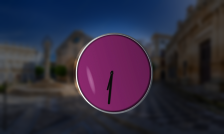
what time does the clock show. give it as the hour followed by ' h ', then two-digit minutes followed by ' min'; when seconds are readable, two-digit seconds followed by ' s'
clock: 6 h 31 min
